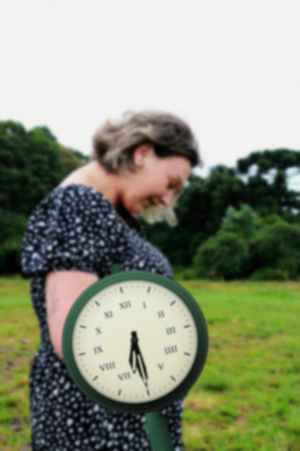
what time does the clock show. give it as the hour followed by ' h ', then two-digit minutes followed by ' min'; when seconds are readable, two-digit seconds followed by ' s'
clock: 6 h 30 min
